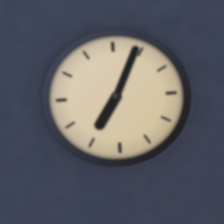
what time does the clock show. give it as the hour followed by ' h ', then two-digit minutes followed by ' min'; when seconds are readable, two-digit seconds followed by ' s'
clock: 7 h 04 min
